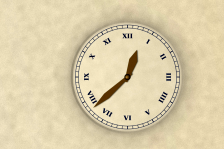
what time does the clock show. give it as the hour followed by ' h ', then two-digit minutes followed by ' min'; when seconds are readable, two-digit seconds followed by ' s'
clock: 12 h 38 min
